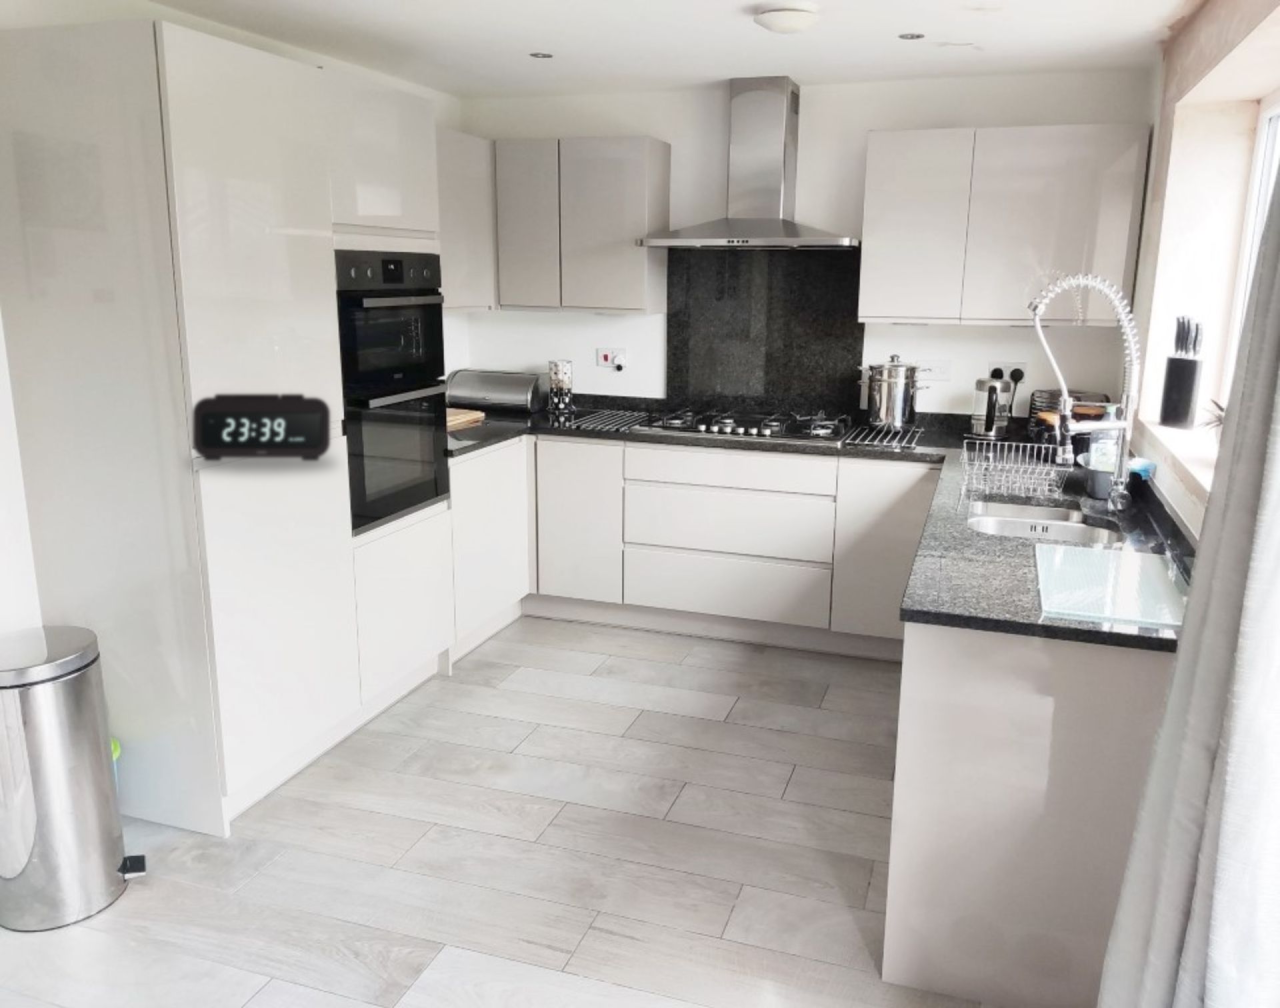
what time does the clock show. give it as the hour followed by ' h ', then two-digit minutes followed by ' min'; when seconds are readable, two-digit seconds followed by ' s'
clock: 23 h 39 min
